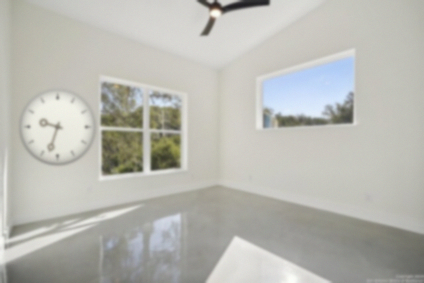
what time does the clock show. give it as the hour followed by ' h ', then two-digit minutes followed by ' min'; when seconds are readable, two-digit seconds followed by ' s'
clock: 9 h 33 min
